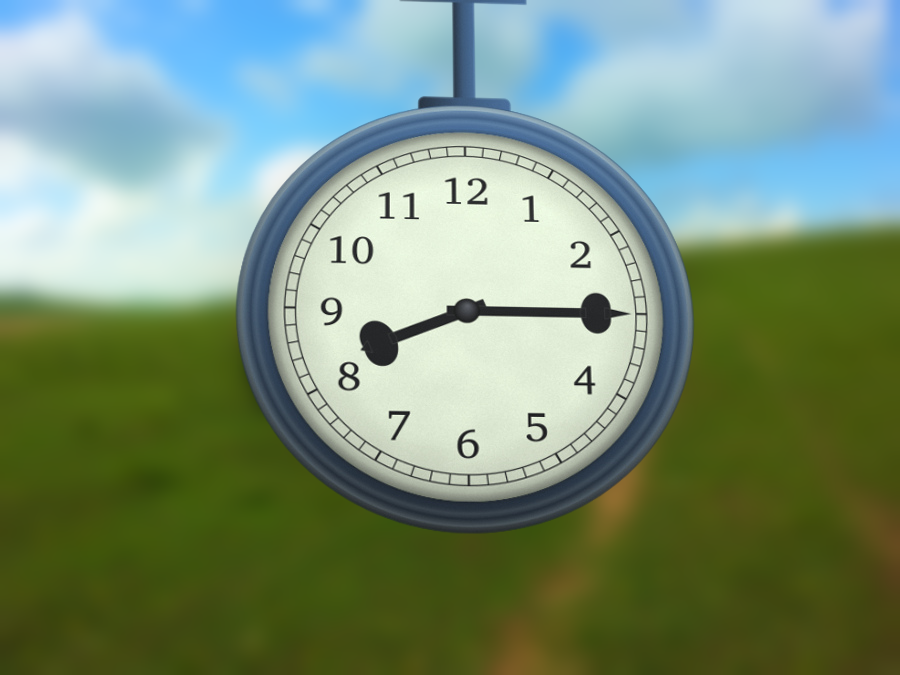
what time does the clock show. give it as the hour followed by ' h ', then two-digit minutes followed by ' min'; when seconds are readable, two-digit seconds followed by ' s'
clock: 8 h 15 min
